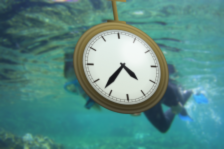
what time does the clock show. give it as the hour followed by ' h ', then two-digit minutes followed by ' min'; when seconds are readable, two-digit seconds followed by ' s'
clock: 4 h 37 min
